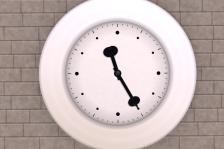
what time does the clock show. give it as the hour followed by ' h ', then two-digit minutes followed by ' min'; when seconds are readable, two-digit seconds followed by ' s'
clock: 11 h 25 min
